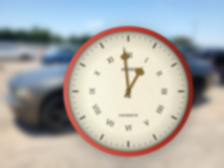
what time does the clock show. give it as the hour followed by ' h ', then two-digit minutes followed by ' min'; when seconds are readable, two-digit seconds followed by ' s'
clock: 12 h 59 min
